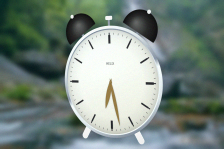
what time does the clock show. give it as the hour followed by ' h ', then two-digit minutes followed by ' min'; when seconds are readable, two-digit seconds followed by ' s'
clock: 6 h 28 min
